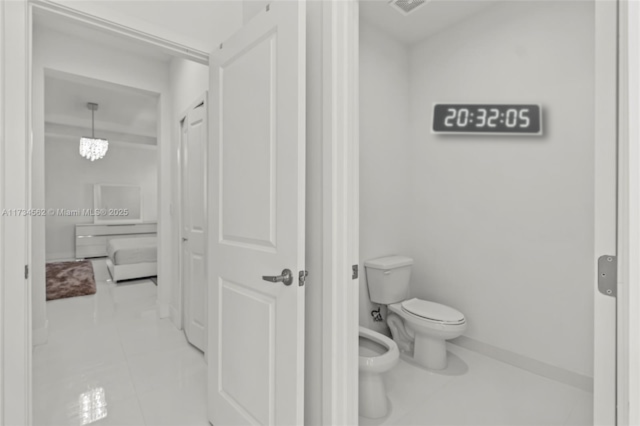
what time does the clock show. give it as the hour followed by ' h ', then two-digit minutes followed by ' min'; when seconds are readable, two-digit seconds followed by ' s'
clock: 20 h 32 min 05 s
